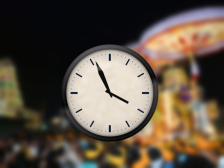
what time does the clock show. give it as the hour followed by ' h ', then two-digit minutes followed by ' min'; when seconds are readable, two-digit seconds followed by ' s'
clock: 3 h 56 min
